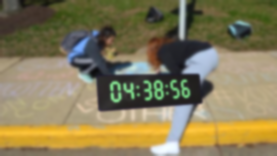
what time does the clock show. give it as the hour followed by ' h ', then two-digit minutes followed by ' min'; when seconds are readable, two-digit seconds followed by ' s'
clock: 4 h 38 min 56 s
